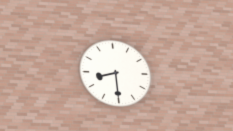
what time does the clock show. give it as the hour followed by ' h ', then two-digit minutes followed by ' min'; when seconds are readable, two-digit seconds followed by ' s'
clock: 8 h 30 min
